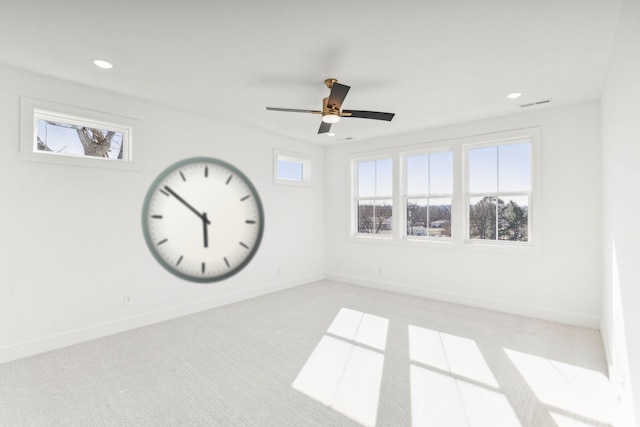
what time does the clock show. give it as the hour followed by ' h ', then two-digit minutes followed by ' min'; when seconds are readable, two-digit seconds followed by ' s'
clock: 5 h 51 min
